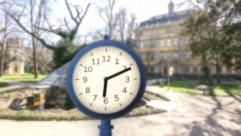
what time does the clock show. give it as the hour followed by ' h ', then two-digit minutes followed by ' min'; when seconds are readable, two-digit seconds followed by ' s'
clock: 6 h 11 min
